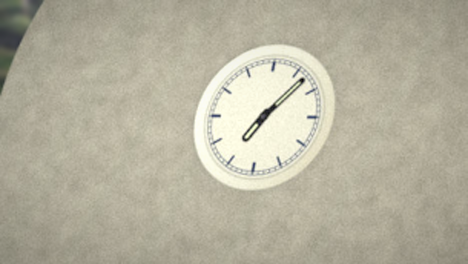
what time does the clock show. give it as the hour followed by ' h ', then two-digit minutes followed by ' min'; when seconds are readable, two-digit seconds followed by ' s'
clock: 7 h 07 min
